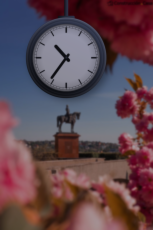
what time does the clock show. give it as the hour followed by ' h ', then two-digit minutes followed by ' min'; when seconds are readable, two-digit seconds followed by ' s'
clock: 10 h 36 min
